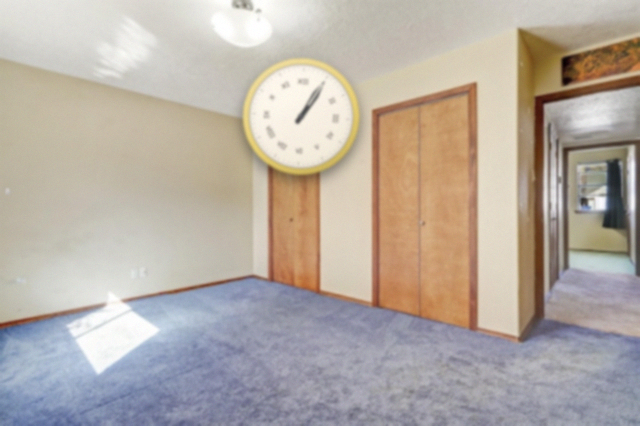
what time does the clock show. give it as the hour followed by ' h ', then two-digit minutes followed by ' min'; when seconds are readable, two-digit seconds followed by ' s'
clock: 1 h 05 min
